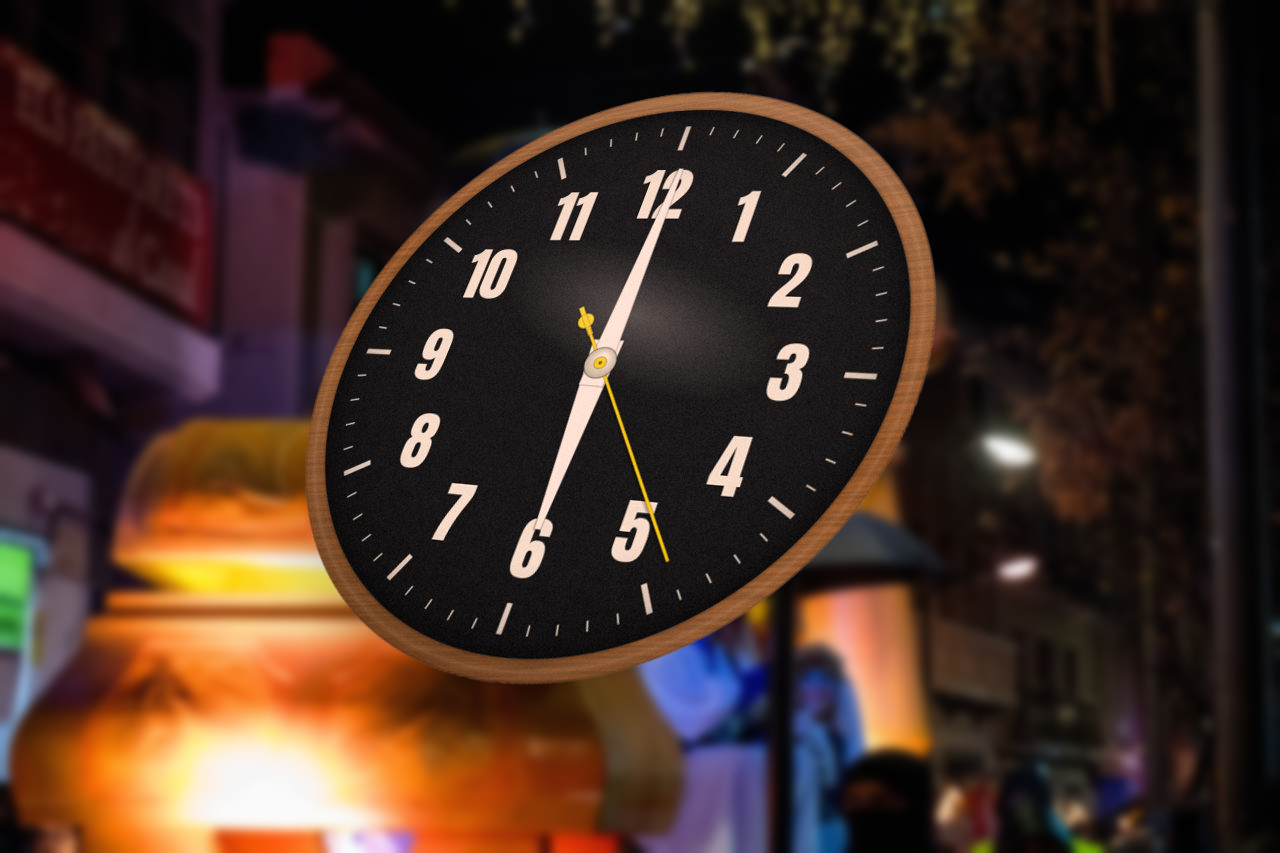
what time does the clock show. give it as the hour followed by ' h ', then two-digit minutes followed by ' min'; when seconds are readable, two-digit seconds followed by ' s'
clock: 6 h 00 min 24 s
